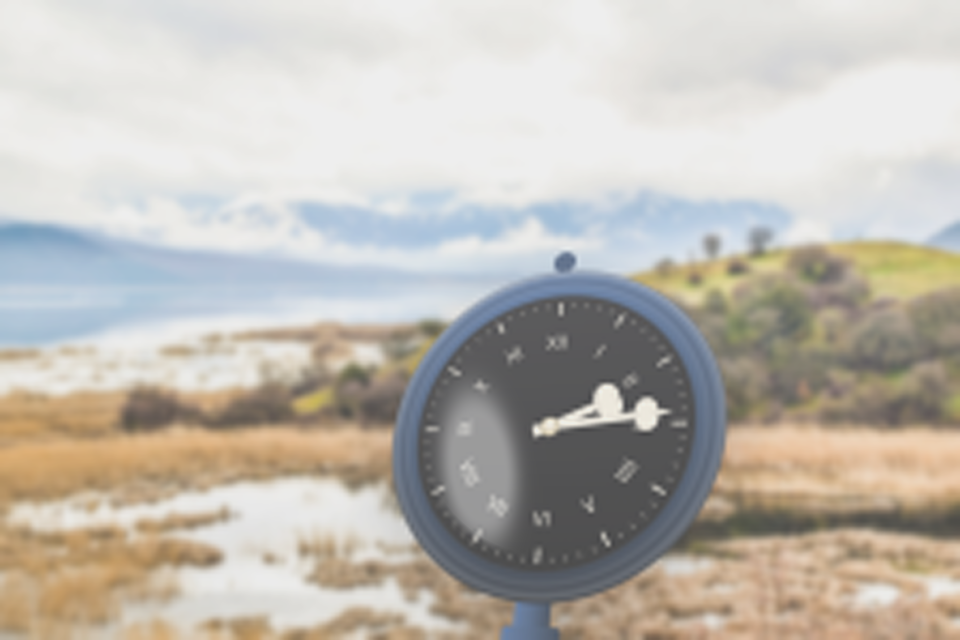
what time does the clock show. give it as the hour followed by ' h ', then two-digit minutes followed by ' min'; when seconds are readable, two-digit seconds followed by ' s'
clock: 2 h 14 min
